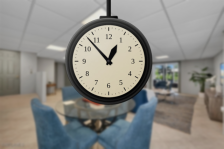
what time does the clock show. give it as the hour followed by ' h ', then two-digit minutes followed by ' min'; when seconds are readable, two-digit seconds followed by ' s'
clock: 12 h 53 min
